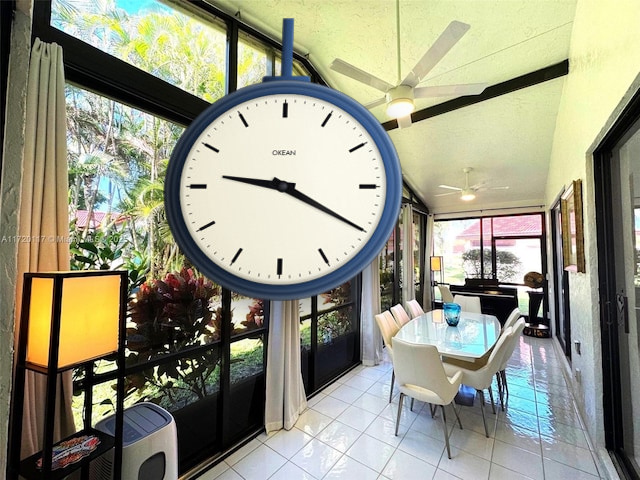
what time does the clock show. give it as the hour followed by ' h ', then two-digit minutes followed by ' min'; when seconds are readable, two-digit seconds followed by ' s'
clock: 9 h 20 min
